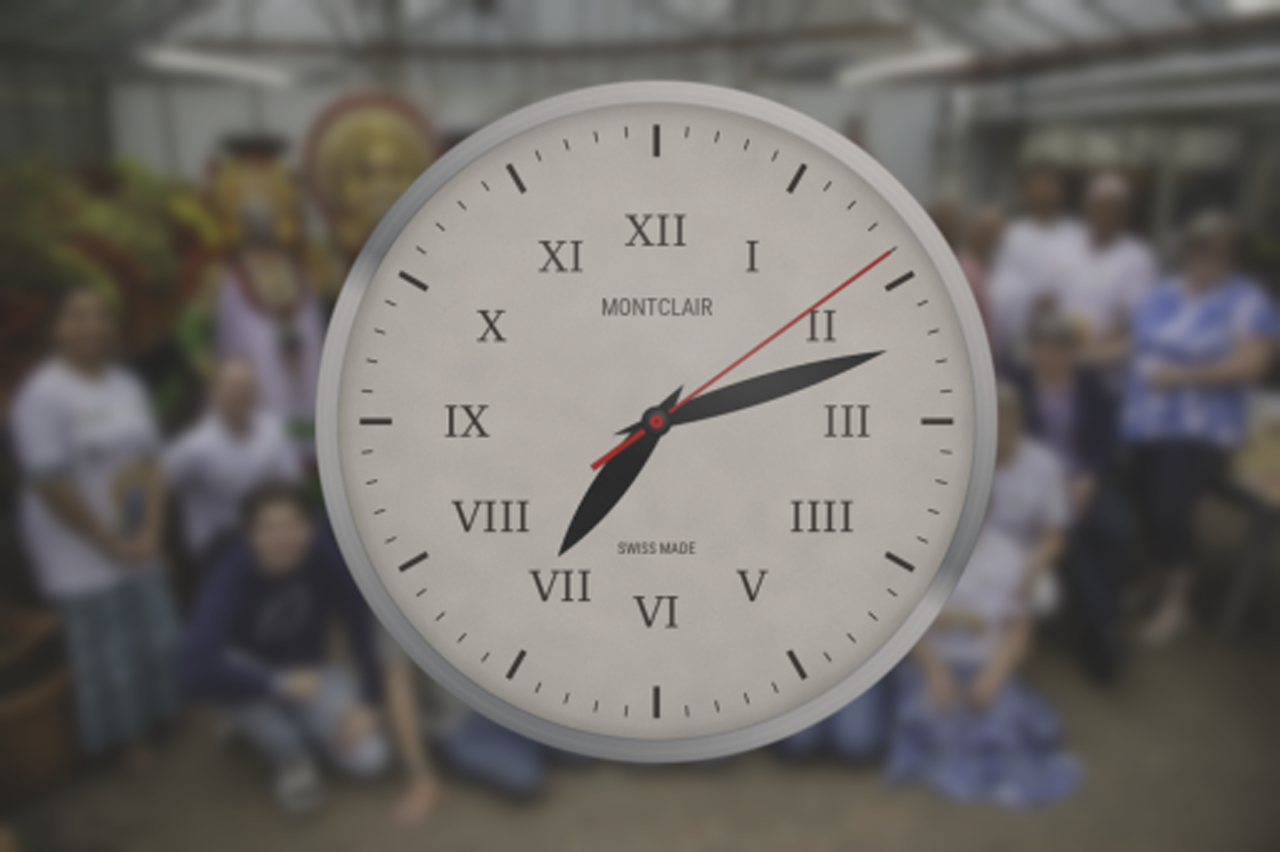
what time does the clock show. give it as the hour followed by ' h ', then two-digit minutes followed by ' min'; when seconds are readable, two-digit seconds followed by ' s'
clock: 7 h 12 min 09 s
